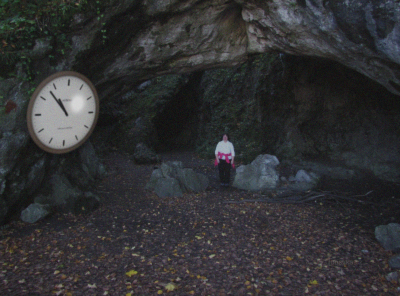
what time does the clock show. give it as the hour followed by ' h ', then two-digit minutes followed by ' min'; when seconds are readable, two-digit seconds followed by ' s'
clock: 10 h 53 min
